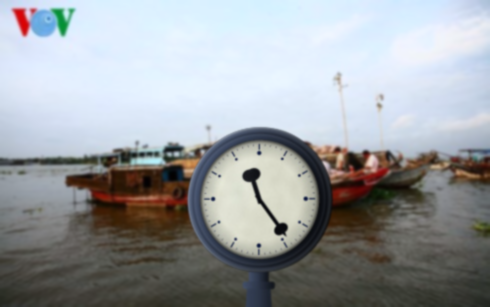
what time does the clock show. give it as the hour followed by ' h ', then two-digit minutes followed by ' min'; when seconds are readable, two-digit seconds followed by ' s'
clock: 11 h 24 min
